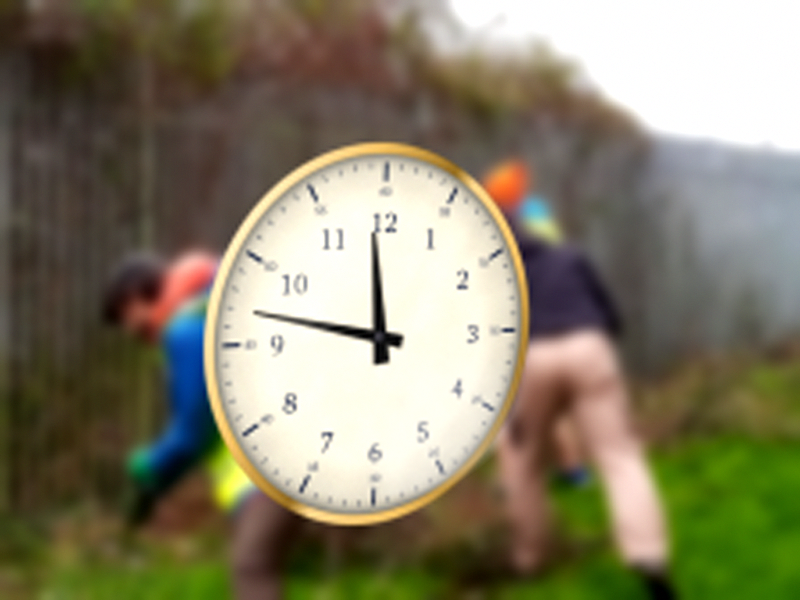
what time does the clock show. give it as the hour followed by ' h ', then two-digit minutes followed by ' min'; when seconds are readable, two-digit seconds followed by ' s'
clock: 11 h 47 min
